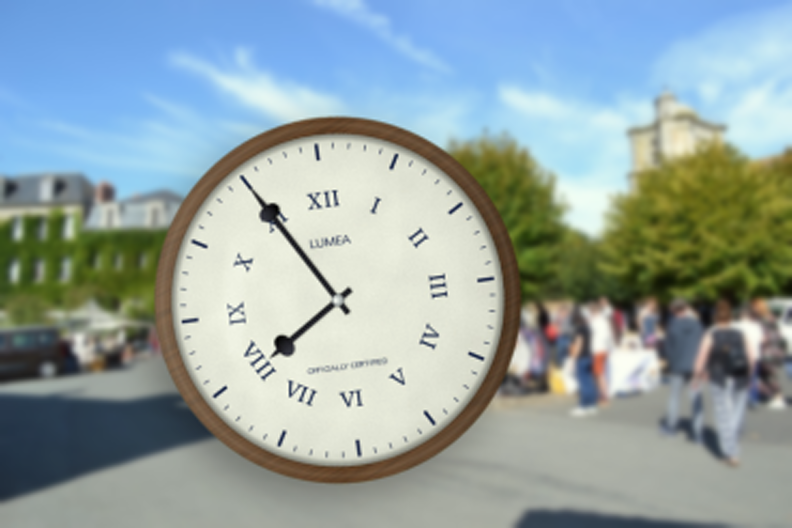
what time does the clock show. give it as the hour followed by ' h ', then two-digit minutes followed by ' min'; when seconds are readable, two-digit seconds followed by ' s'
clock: 7 h 55 min
